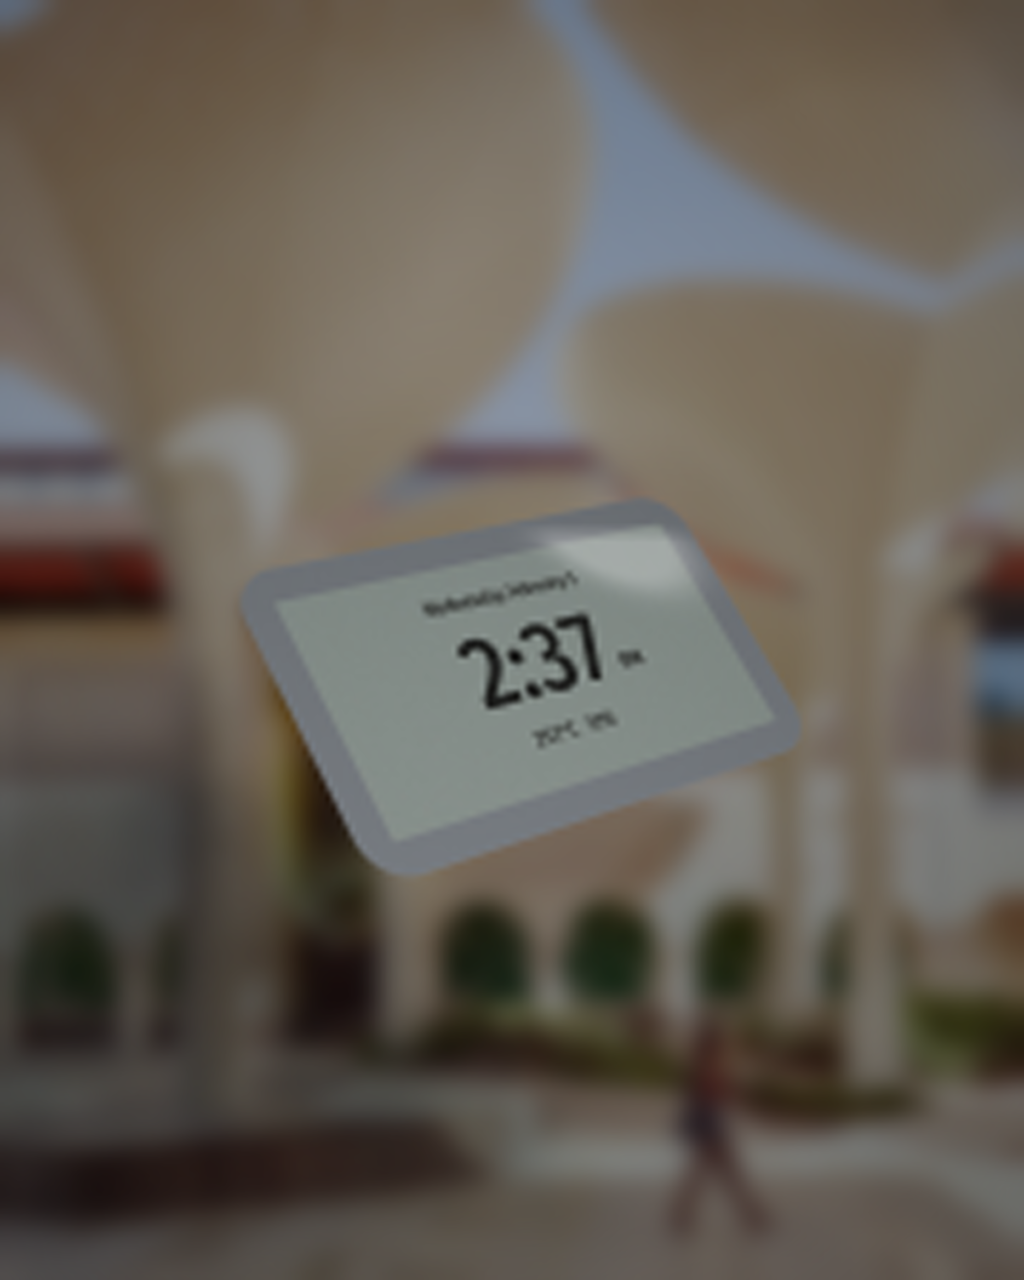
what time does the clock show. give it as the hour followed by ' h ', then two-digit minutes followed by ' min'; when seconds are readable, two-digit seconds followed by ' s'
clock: 2 h 37 min
